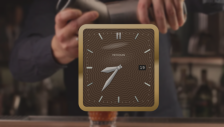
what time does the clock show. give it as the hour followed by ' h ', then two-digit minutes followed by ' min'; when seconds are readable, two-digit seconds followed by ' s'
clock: 8 h 36 min
